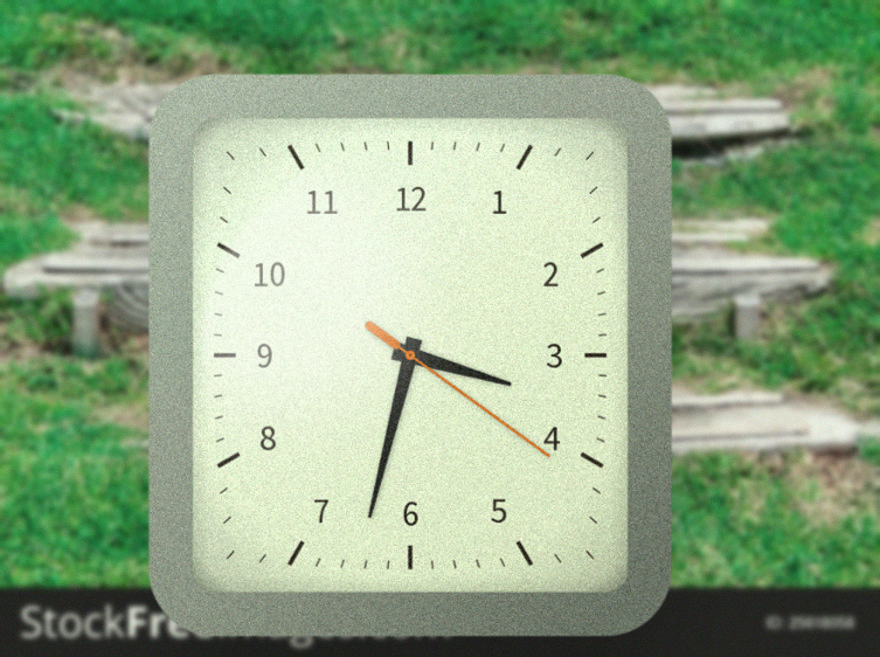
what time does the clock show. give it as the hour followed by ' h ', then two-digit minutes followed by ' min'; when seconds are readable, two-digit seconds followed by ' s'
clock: 3 h 32 min 21 s
